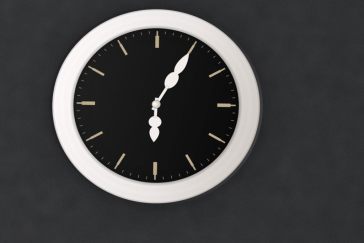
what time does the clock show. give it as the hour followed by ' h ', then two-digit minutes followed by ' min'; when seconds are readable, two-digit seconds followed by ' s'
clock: 6 h 05 min
